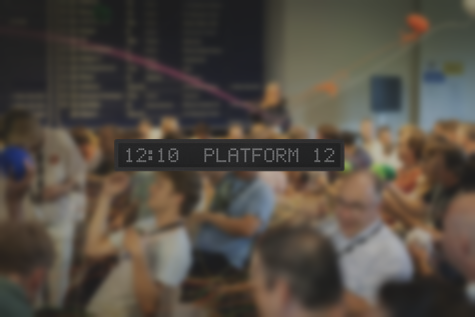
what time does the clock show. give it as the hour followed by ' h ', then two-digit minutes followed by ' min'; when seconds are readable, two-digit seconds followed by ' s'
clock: 12 h 10 min
